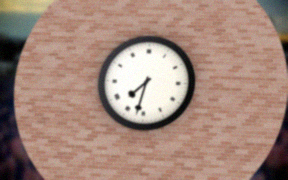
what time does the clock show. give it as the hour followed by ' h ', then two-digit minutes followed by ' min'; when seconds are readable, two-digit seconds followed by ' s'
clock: 7 h 32 min
